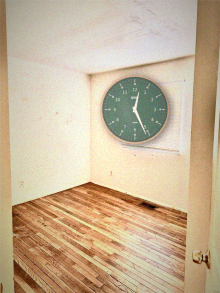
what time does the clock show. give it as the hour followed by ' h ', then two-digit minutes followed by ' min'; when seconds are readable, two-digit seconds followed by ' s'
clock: 12 h 26 min
